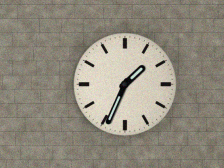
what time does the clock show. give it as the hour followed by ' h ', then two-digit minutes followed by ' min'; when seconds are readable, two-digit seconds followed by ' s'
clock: 1 h 34 min
